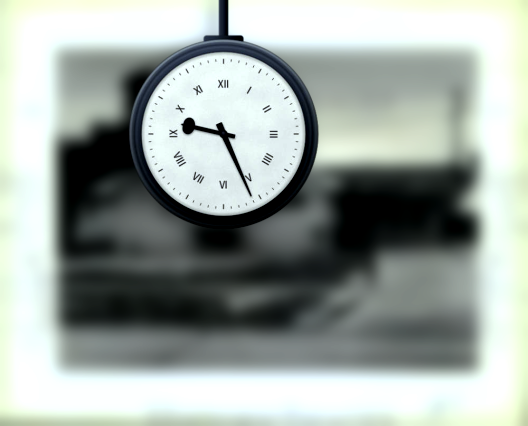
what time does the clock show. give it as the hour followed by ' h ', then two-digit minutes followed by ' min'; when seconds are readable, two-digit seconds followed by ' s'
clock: 9 h 26 min
